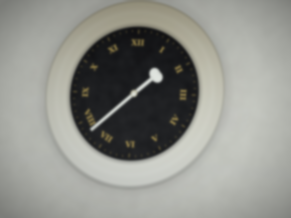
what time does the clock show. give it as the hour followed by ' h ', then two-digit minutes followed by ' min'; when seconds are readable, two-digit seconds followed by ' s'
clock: 1 h 38 min
